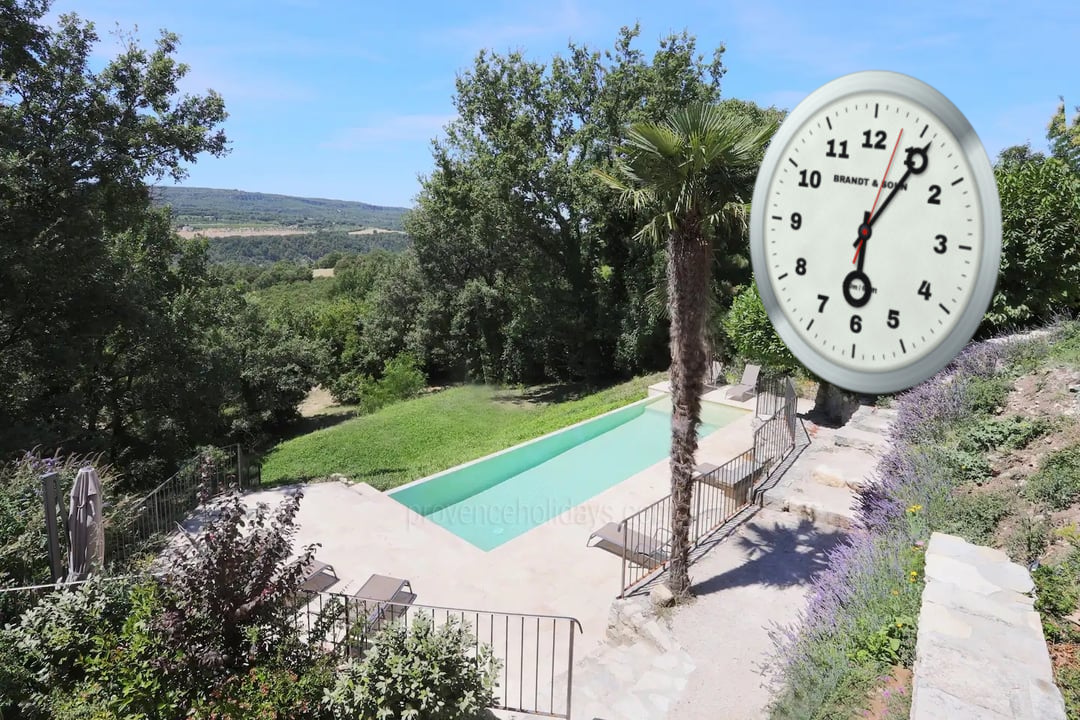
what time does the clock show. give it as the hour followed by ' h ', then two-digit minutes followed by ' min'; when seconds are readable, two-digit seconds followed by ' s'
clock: 6 h 06 min 03 s
